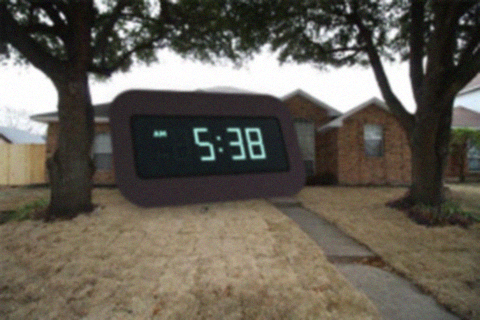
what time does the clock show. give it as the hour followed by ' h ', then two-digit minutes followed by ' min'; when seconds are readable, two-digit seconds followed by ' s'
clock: 5 h 38 min
